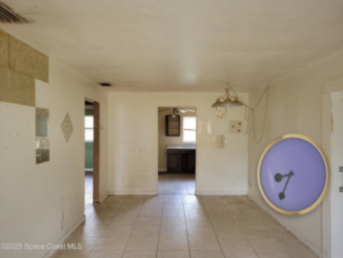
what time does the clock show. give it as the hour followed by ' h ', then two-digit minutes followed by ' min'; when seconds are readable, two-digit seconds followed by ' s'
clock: 8 h 34 min
